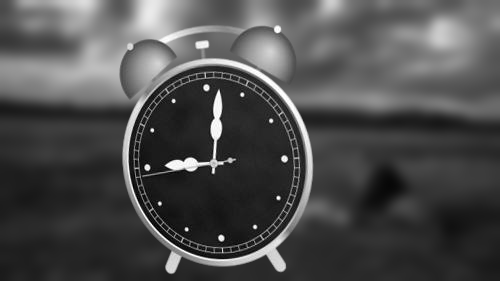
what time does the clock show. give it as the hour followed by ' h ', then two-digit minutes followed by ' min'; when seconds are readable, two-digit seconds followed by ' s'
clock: 9 h 01 min 44 s
